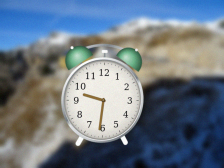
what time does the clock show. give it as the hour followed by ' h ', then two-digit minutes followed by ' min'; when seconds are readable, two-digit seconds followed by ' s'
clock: 9 h 31 min
